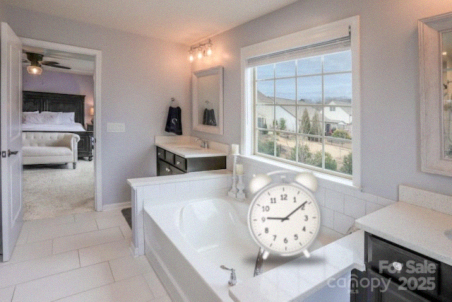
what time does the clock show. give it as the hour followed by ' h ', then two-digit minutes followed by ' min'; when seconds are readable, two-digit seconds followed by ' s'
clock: 9 h 09 min
